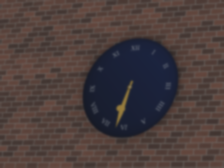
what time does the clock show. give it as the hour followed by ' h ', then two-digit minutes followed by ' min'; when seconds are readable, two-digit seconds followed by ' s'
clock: 6 h 32 min
